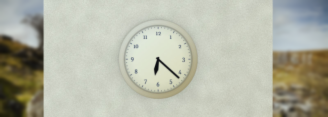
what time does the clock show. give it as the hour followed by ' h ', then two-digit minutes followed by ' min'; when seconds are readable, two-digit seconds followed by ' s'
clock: 6 h 22 min
